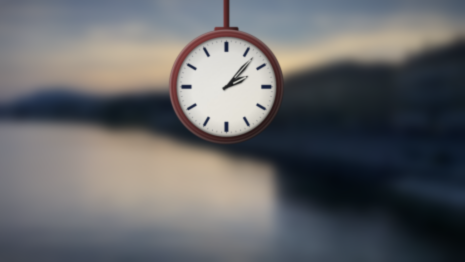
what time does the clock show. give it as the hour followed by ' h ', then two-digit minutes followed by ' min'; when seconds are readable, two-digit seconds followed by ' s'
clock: 2 h 07 min
